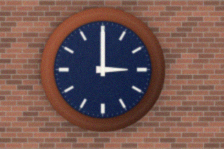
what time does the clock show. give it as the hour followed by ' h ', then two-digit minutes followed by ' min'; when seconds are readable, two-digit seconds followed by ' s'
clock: 3 h 00 min
